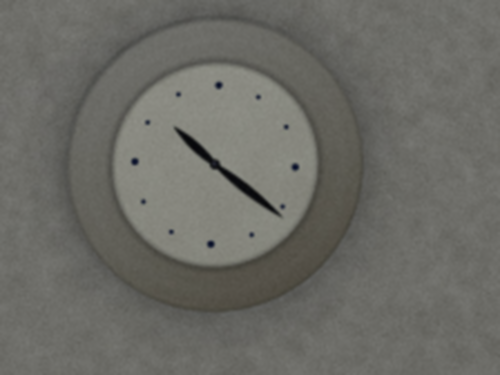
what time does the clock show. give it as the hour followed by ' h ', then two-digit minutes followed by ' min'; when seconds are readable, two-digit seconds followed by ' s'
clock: 10 h 21 min
